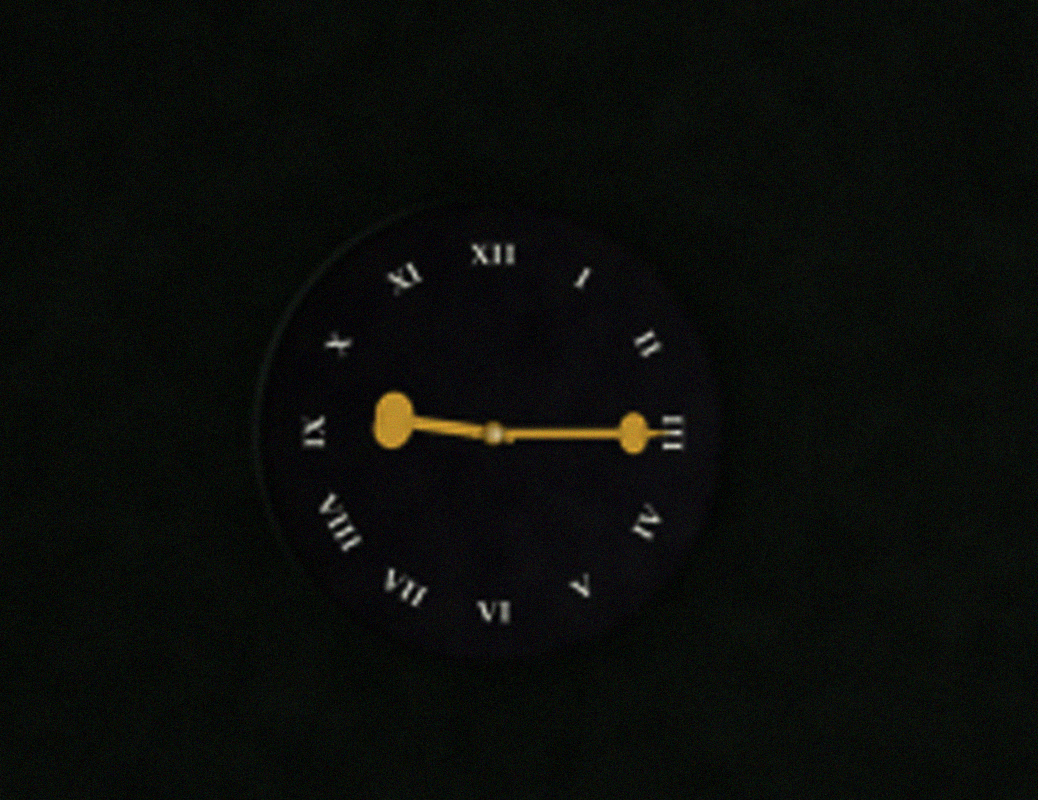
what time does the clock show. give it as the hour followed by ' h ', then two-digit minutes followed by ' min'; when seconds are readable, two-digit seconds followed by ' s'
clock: 9 h 15 min
